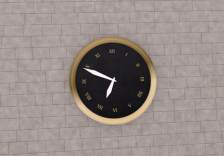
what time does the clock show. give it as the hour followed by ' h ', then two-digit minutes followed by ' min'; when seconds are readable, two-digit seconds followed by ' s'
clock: 6 h 49 min
